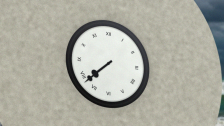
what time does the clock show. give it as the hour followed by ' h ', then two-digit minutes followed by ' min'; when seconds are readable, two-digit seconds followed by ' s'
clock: 7 h 38 min
